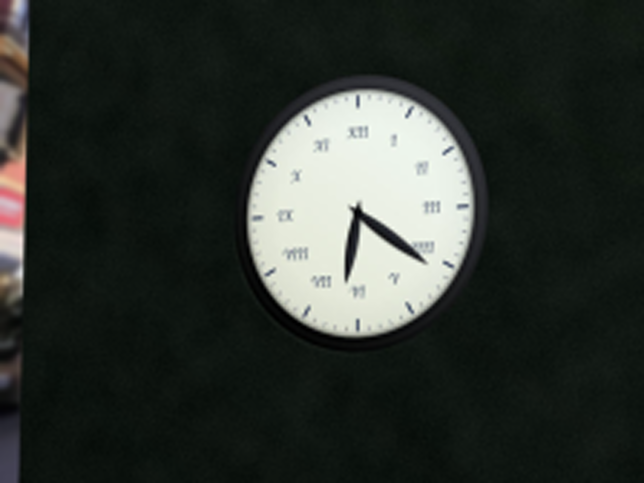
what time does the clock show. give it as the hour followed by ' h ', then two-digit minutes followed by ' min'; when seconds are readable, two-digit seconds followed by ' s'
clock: 6 h 21 min
